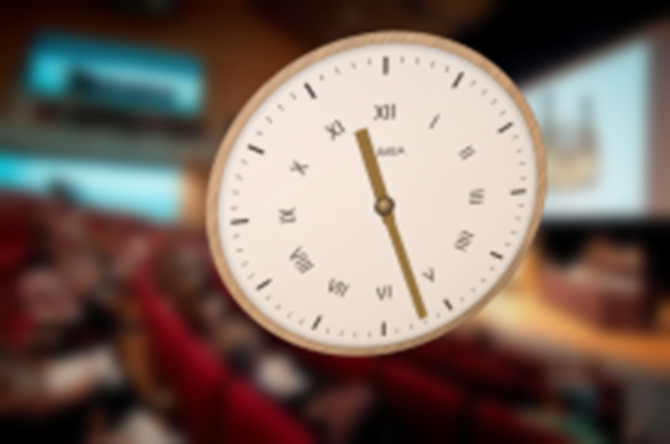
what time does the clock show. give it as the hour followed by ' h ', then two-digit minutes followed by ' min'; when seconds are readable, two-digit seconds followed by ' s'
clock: 11 h 27 min
